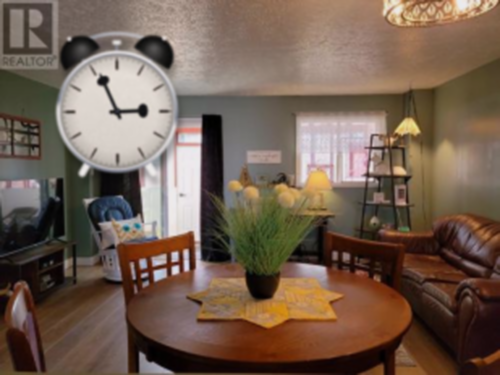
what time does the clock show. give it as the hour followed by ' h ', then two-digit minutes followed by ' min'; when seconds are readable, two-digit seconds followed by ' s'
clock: 2 h 56 min
